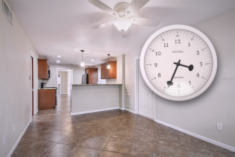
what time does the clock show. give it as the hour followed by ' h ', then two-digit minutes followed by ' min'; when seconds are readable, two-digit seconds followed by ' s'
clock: 3 h 34 min
